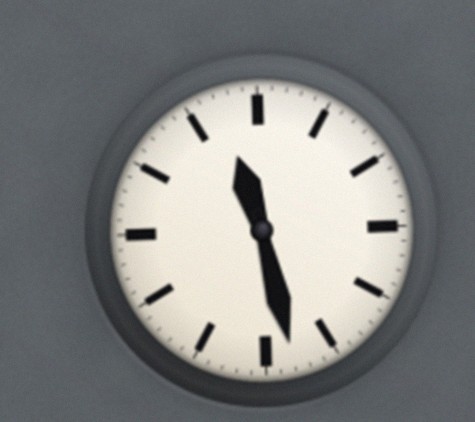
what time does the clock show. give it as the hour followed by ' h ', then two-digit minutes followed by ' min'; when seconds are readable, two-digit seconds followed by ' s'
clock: 11 h 28 min
